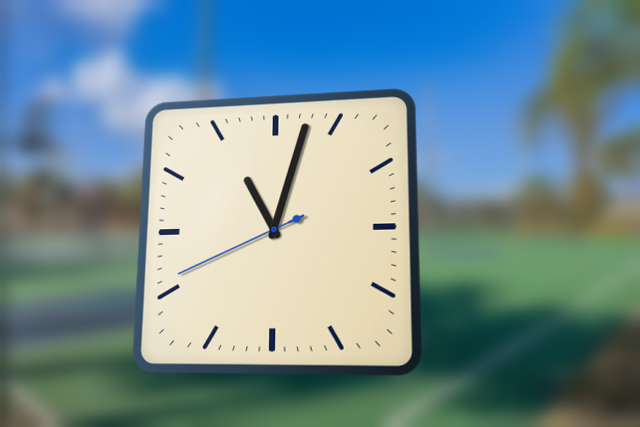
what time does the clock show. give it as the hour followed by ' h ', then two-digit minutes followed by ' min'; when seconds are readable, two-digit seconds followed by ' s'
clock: 11 h 02 min 41 s
